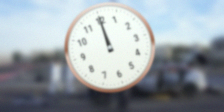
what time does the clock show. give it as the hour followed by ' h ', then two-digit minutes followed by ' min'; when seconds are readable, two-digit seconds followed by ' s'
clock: 12 h 00 min
